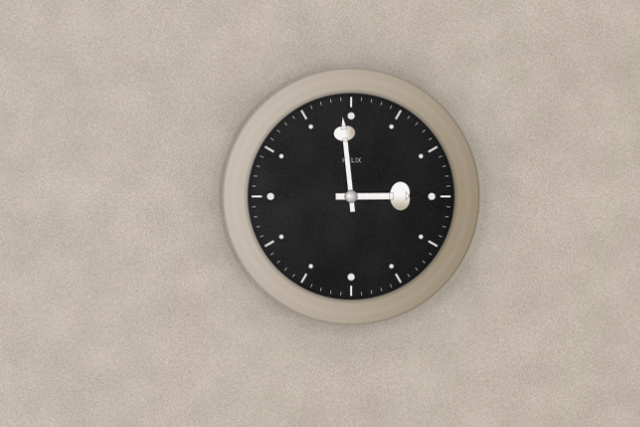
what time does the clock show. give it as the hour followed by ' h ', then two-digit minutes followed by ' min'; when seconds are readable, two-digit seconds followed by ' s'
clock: 2 h 59 min
